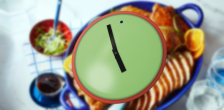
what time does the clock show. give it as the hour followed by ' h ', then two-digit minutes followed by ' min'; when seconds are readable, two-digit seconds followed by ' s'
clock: 4 h 56 min
